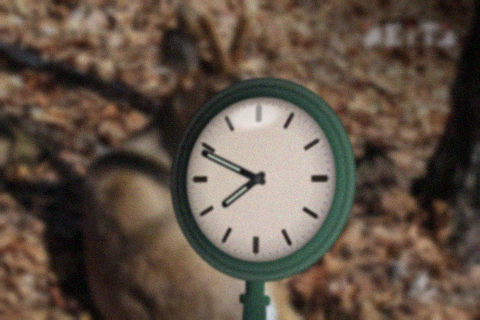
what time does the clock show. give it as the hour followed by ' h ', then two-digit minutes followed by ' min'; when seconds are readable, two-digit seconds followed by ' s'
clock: 7 h 49 min
